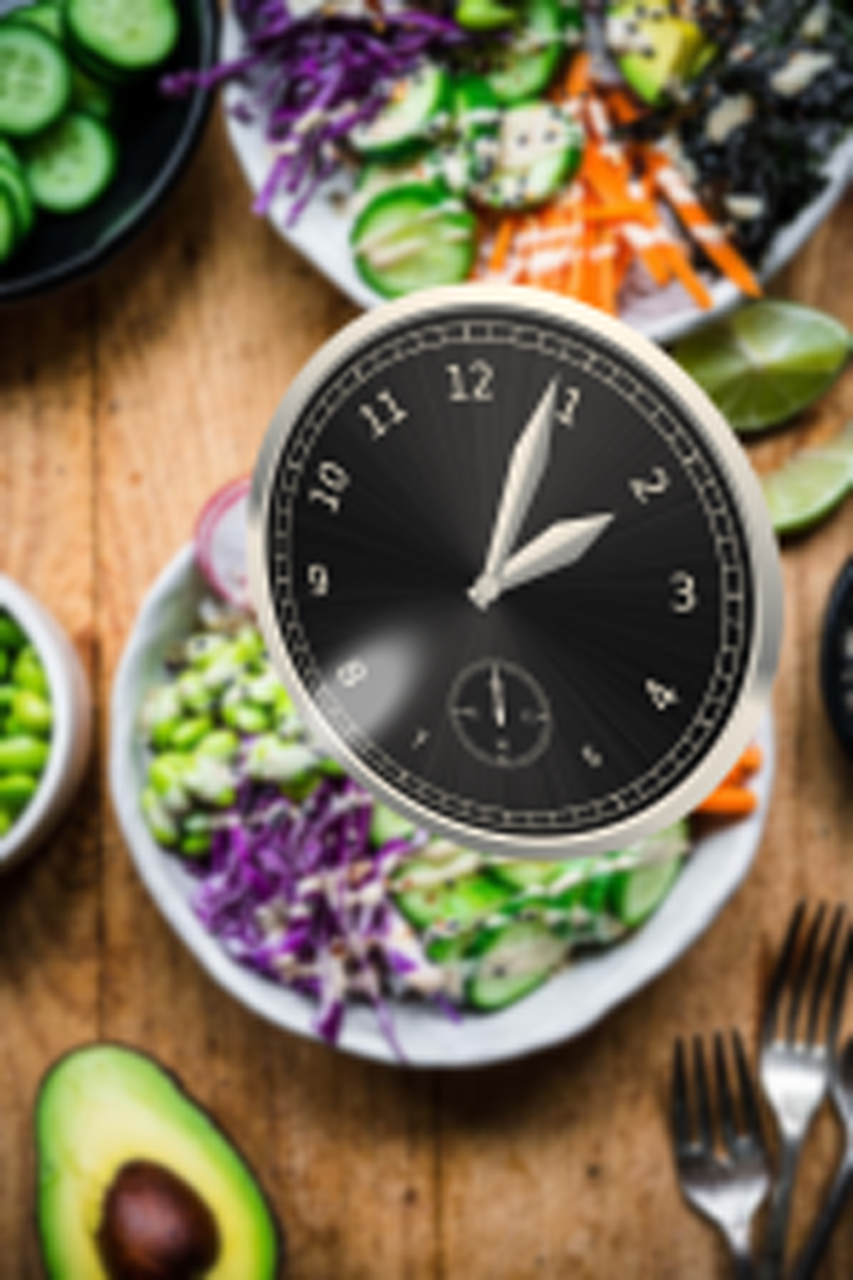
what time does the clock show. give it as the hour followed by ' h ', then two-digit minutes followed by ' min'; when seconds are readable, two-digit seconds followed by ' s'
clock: 2 h 04 min
